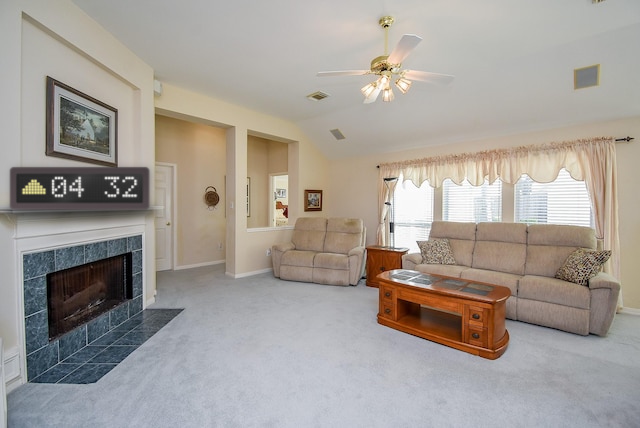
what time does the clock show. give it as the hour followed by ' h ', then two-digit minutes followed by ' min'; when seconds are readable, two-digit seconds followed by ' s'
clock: 4 h 32 min
